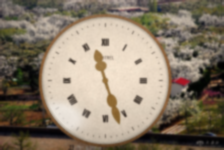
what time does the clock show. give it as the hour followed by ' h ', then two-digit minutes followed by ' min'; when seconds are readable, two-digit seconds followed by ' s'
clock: 11 h 27 min
